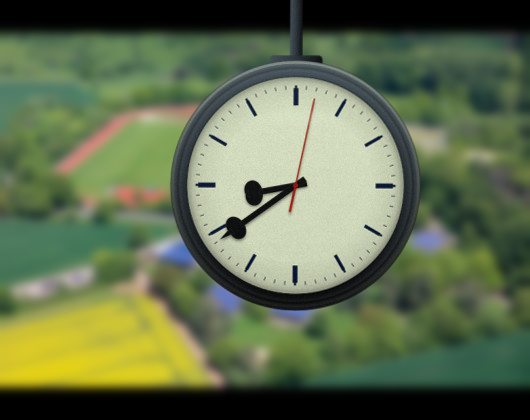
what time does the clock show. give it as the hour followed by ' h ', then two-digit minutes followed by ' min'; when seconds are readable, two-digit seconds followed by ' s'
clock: 8 h 39 min 02 s
